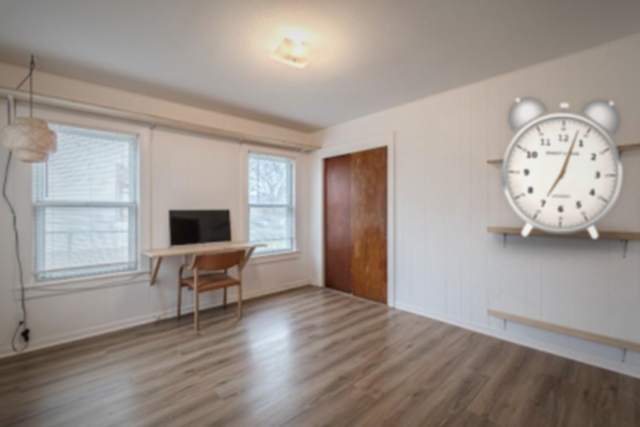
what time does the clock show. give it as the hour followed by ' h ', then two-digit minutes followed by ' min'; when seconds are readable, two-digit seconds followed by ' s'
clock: 7 h 03 min
